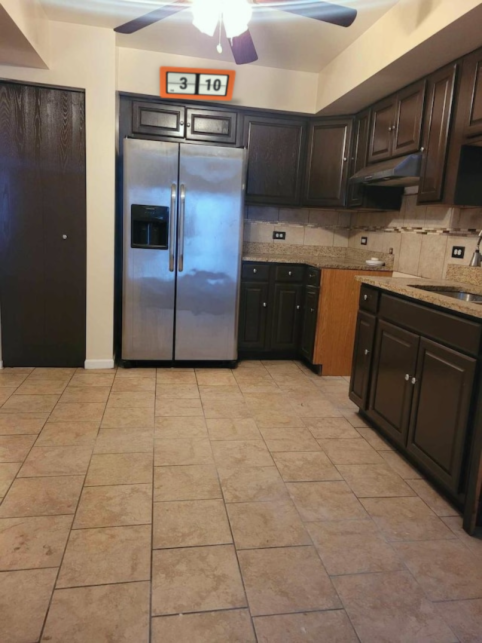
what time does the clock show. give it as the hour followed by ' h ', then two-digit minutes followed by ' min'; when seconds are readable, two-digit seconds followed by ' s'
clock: 3 h 10 min
